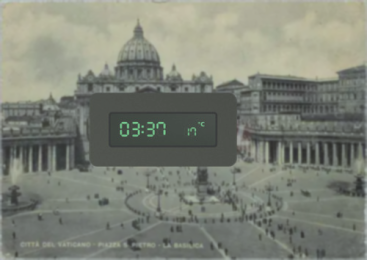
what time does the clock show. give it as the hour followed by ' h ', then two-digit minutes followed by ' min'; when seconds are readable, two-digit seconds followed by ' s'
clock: 3 h 37 min
